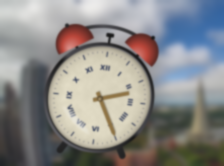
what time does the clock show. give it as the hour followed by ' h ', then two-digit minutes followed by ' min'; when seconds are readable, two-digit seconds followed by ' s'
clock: 2 h 25 min
